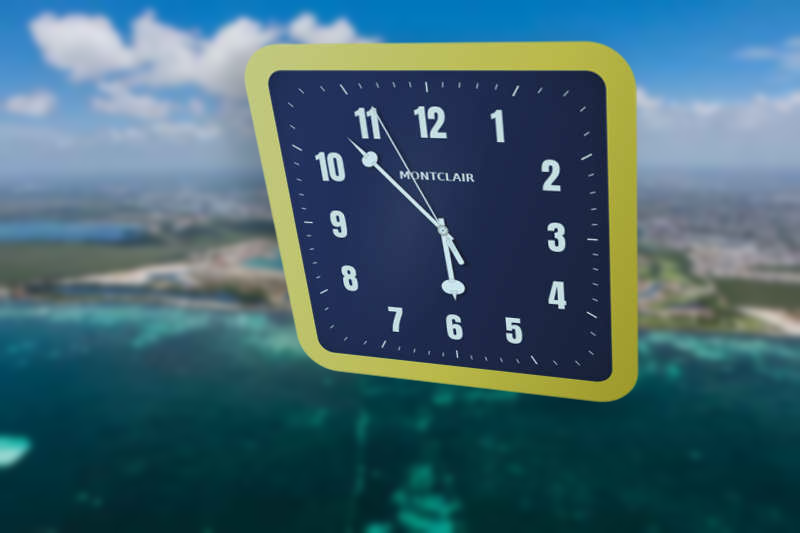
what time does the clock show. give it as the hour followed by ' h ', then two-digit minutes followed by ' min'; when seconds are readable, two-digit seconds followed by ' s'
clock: 5 h 52 min 56 s
